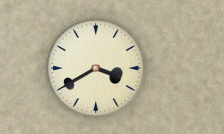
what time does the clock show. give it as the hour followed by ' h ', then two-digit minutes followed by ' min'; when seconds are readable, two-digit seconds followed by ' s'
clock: 3 h 40 min
